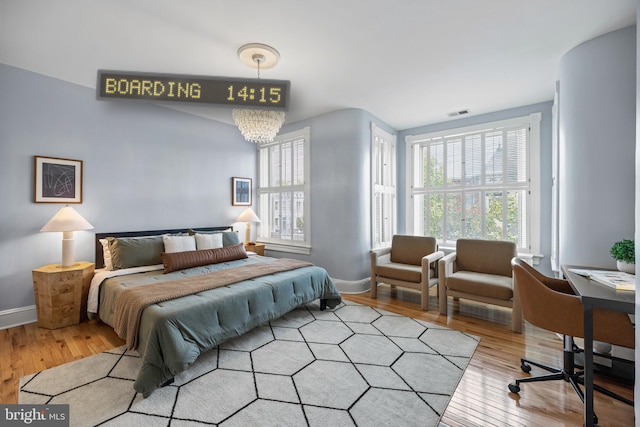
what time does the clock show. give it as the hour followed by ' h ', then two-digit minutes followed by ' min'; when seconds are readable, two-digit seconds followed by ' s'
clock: 14 h 15 min
